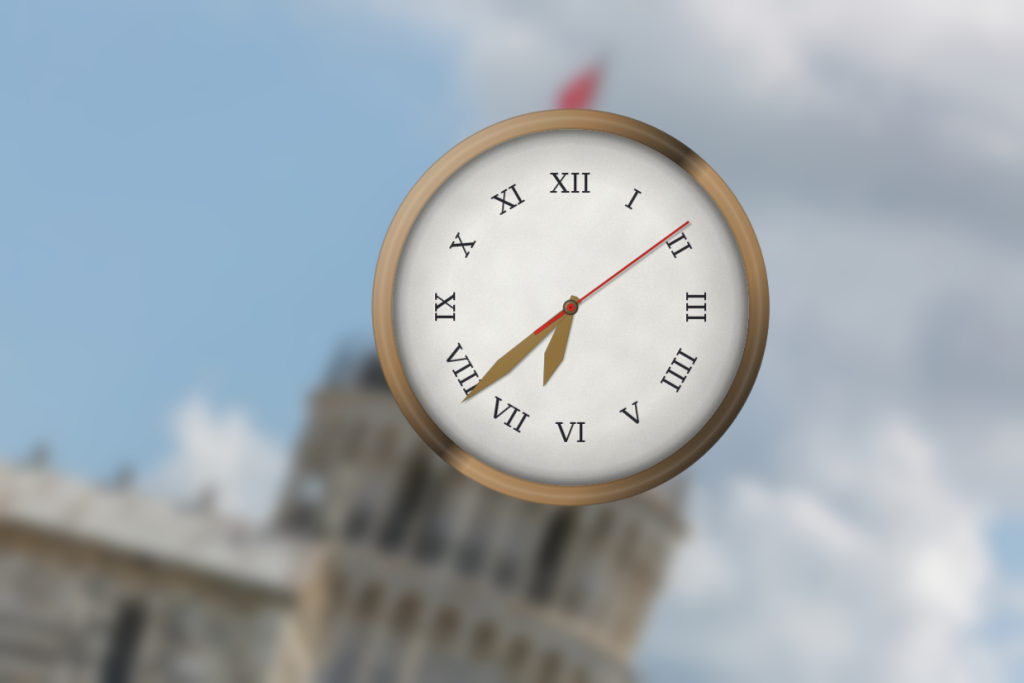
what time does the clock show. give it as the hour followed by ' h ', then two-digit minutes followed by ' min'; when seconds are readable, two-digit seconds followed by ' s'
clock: 6 h 38 min 09 s
